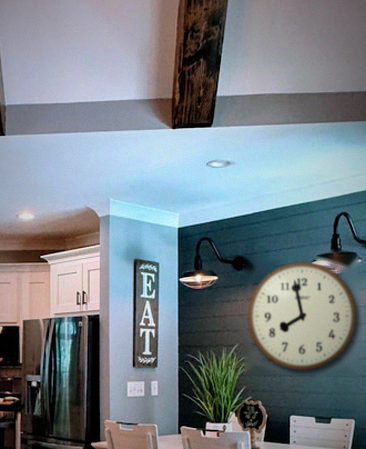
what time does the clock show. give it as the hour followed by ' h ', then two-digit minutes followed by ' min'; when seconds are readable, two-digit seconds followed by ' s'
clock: 7 h 58 min
